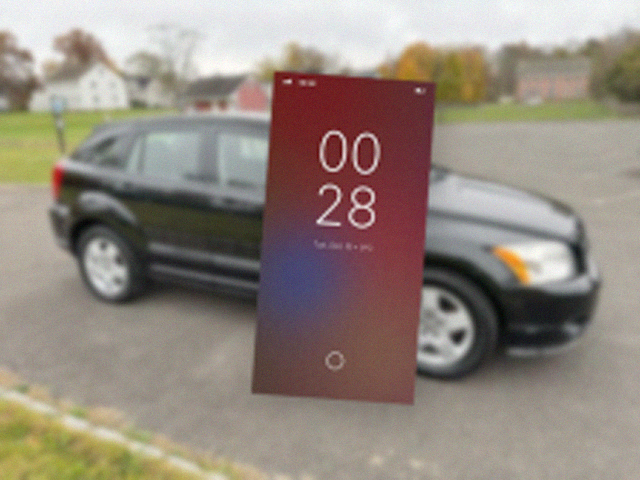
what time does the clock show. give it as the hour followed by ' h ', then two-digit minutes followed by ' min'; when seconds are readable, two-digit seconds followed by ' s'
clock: 0 h 28 min
